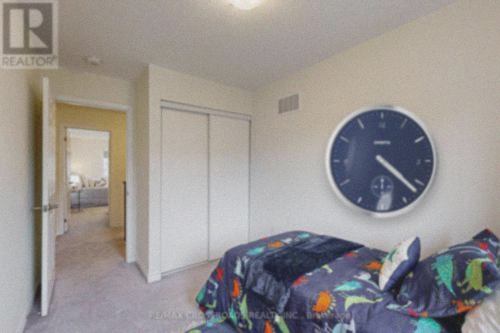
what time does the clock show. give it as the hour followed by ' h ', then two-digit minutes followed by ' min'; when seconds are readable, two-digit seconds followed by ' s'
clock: 4 h 22 min
